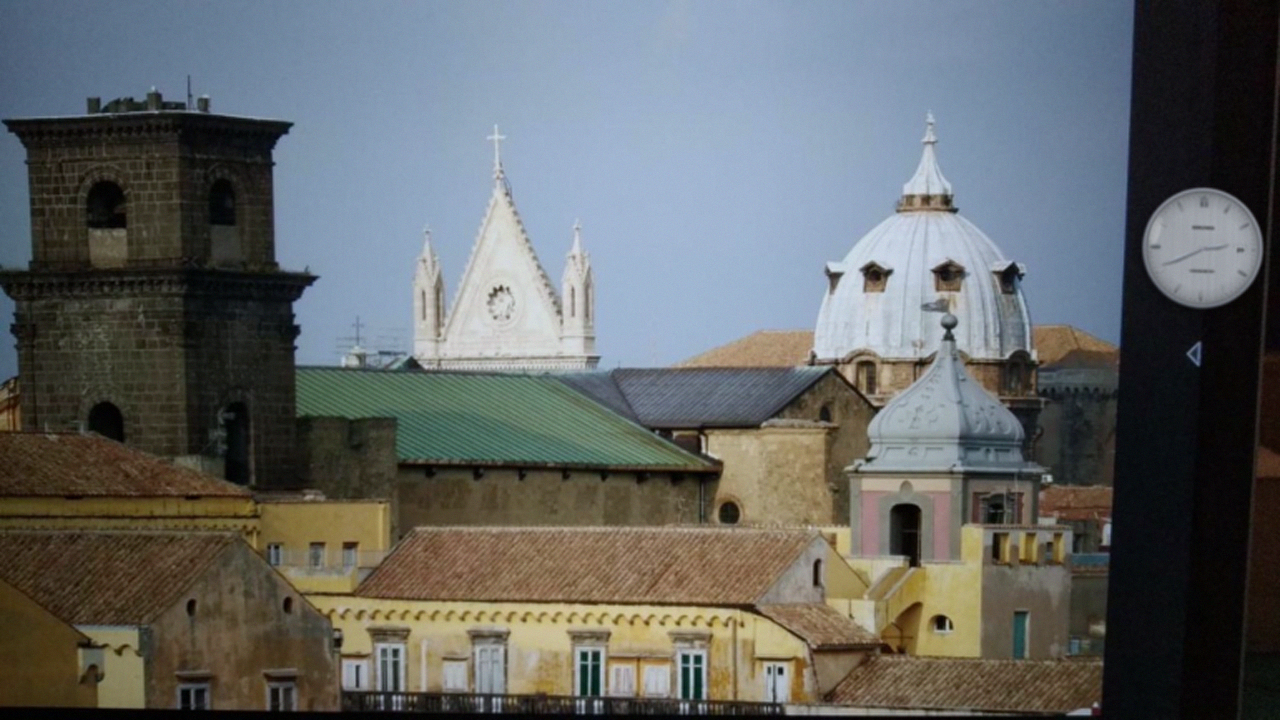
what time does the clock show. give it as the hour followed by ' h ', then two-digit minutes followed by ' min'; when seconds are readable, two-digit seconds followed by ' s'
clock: 2 h 41 min
